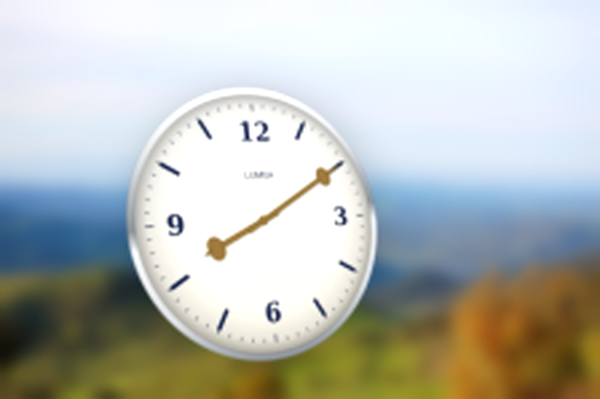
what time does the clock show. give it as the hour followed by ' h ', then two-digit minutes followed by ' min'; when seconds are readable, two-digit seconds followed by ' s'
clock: 8 h 10 min
